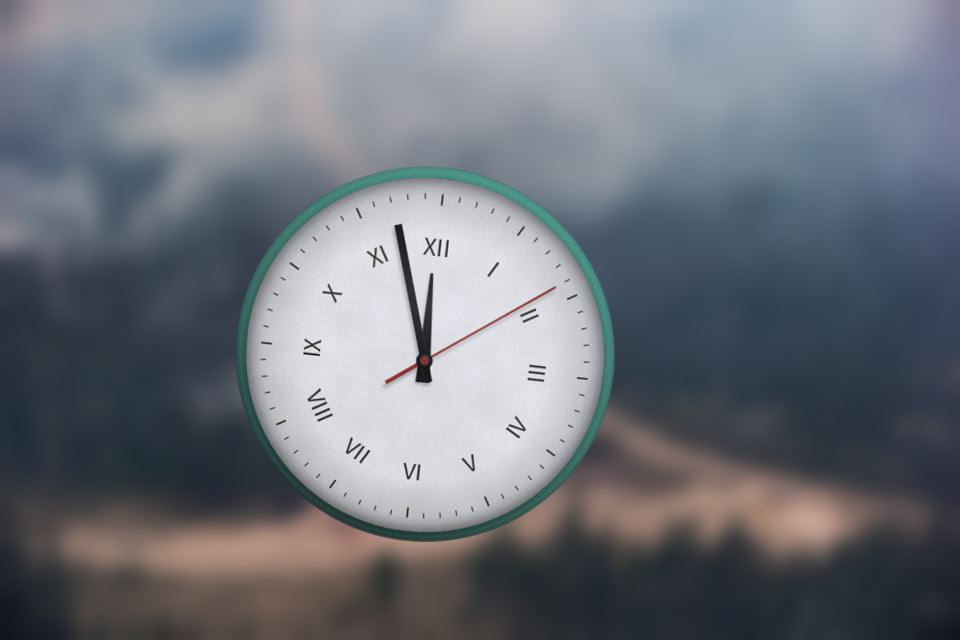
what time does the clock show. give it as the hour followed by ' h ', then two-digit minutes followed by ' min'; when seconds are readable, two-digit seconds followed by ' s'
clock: 11 h 57 min 09 s
